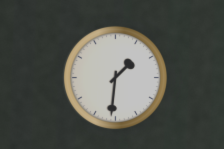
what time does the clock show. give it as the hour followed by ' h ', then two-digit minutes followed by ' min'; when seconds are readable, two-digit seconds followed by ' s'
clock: 1 h 31 min
